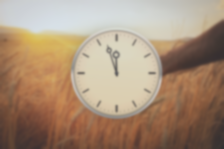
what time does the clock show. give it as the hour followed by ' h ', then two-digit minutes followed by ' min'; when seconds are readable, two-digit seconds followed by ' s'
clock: 11 h 57 min
